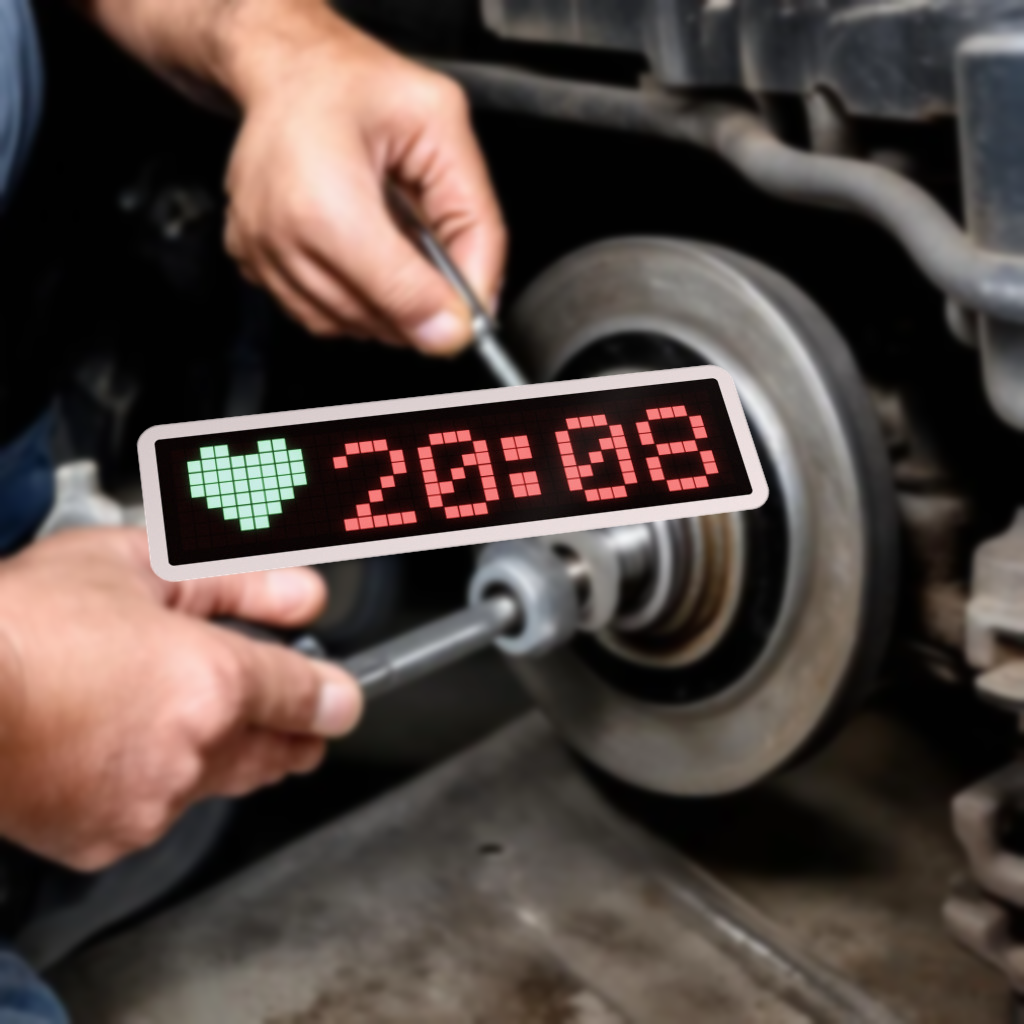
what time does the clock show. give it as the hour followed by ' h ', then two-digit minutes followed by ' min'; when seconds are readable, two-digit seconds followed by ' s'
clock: 20 h 08 min
